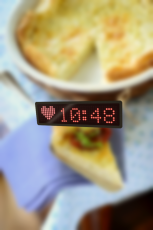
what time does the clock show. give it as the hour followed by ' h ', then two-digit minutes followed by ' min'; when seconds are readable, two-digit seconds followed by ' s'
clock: 10 h 48 min
